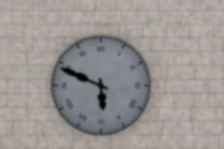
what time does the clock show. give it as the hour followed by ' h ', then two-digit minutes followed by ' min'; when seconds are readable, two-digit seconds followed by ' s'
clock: 5 h 49 min
